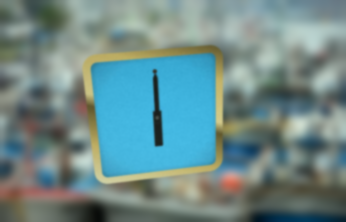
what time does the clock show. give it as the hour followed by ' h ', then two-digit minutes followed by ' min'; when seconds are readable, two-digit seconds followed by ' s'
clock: 6 h 00 min
